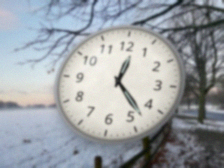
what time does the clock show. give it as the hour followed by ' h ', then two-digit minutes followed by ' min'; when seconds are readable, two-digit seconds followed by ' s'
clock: 12 h 23 min
